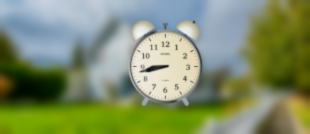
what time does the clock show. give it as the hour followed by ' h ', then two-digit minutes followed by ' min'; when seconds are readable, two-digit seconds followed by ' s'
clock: 8 h 43 min
